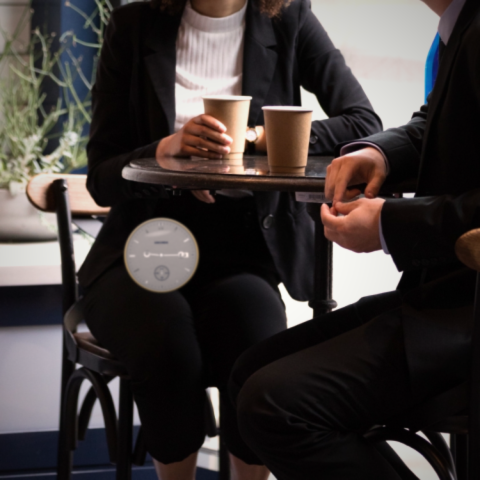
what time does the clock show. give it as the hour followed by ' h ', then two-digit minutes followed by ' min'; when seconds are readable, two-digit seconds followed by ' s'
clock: 9 h 15 min
